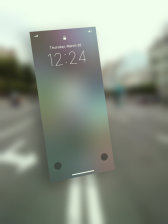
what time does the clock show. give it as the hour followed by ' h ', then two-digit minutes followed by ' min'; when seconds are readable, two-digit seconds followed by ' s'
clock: 12 h 24 min
